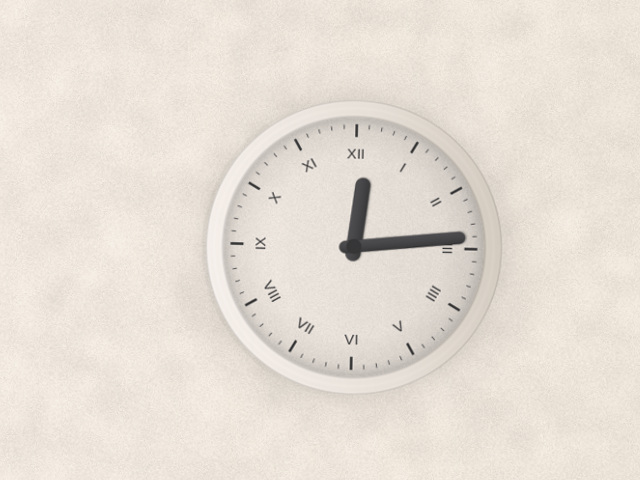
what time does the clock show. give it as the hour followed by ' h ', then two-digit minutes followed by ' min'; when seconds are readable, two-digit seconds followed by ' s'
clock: 12 h 14 min
